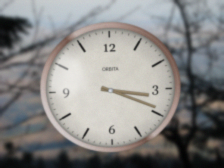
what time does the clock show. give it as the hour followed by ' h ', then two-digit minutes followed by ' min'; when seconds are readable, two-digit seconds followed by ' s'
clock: 3 h 19 min
